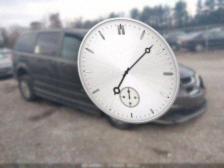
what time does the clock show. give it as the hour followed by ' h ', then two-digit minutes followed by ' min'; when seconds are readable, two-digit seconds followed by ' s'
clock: 7 h 08 min
